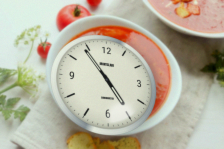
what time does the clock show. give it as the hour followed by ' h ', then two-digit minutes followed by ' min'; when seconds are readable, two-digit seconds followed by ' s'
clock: 4 h 54 min
